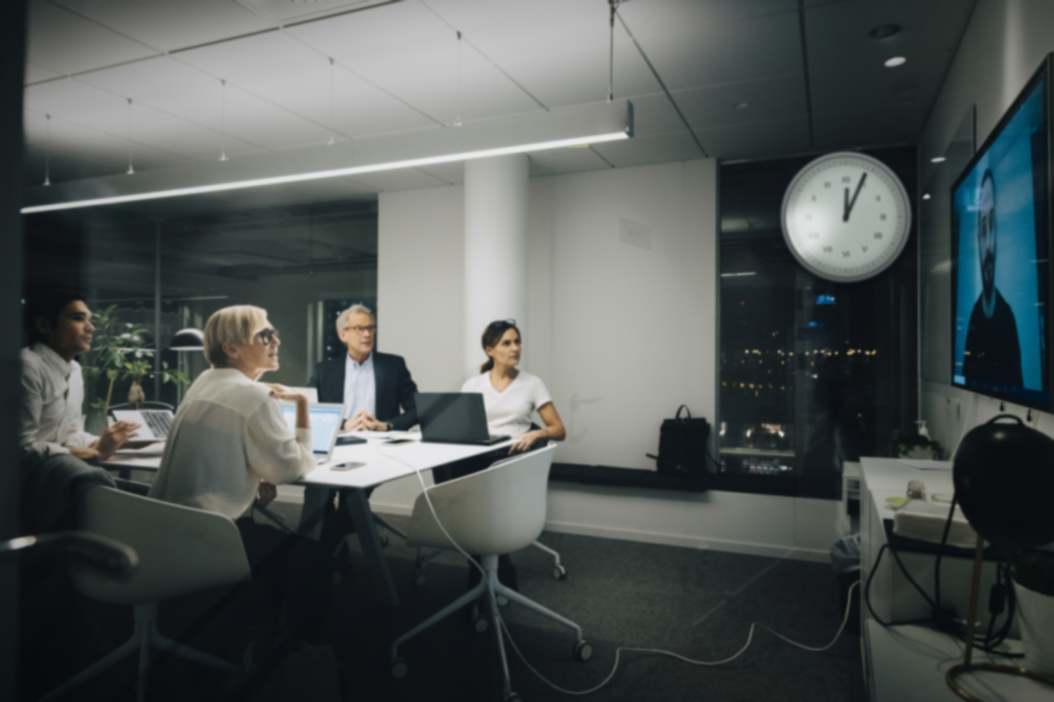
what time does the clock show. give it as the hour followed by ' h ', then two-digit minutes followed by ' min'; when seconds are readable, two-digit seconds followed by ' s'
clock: 12 h 04 min
